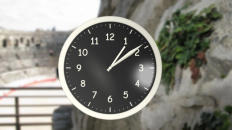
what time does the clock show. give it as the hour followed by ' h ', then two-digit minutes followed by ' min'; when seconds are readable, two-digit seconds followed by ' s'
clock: 1 h 09 min
